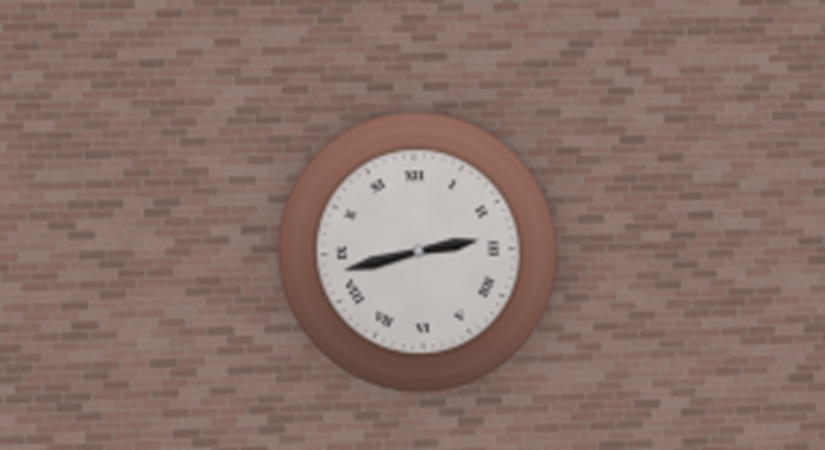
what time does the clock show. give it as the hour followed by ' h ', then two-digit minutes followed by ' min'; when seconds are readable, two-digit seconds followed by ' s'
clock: 2 h 43 min
